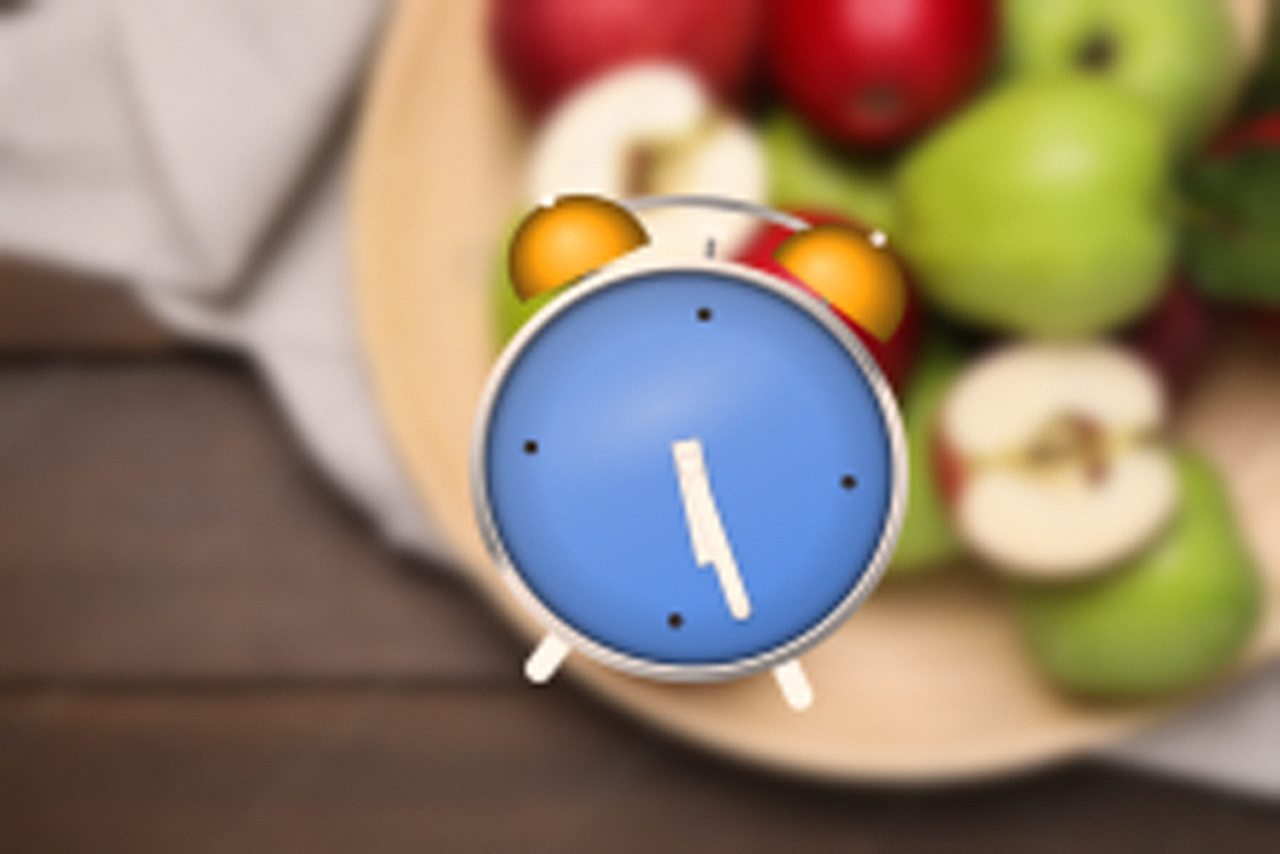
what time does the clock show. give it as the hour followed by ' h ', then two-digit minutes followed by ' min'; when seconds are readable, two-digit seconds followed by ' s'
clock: 5 h 26 min
